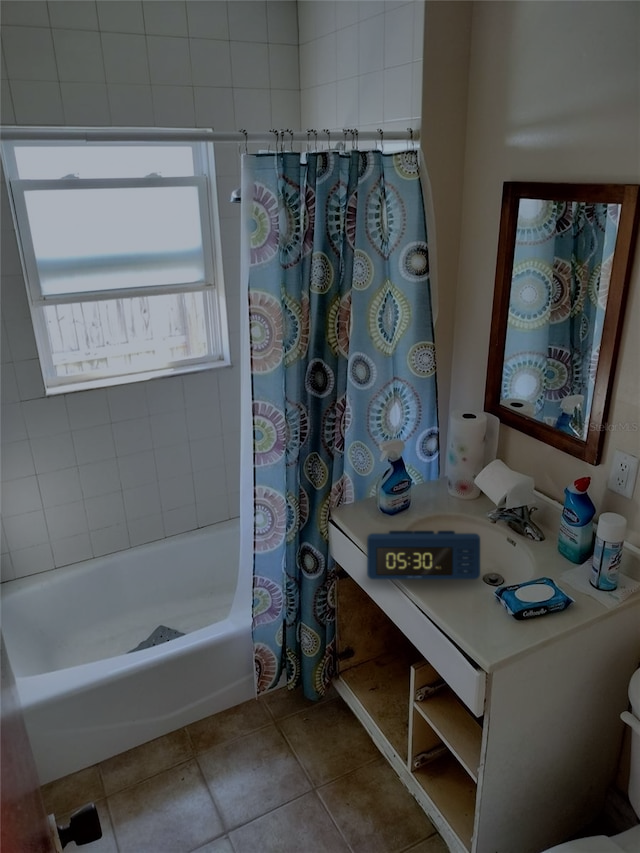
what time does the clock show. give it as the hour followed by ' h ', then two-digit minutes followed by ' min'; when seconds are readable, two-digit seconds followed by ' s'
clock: 5 h 30 min
